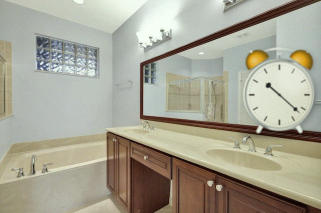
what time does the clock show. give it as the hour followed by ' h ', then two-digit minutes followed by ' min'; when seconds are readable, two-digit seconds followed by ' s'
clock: 10 h 22 min
